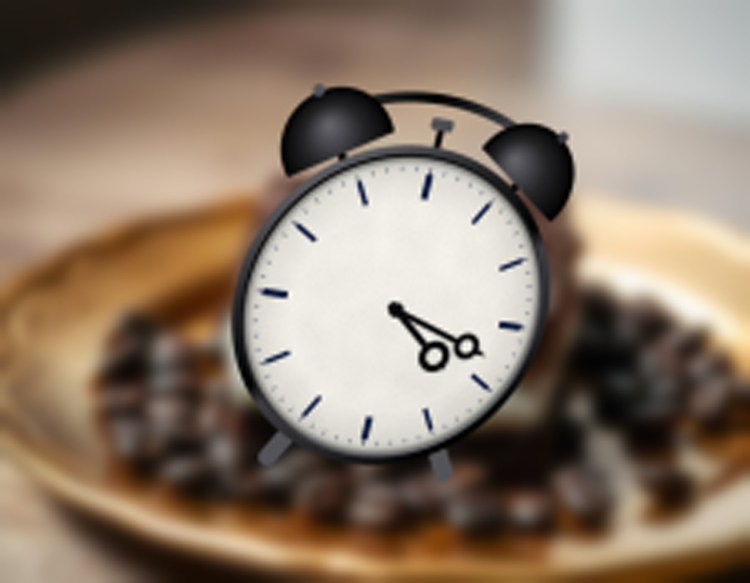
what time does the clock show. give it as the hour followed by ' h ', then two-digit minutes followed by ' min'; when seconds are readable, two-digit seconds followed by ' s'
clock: 4 h 18 min
